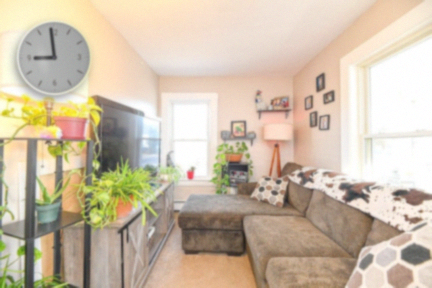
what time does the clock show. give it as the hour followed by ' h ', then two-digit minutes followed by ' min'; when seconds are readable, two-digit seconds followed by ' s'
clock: 8 h 59 min
